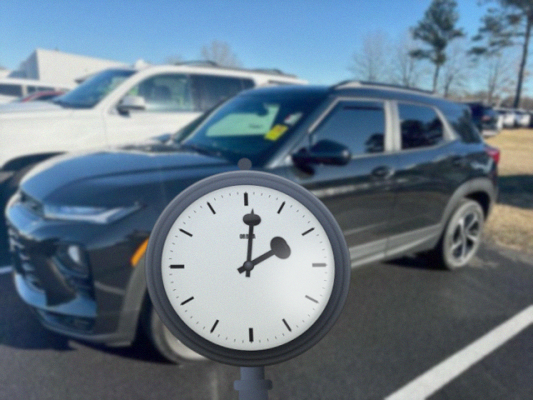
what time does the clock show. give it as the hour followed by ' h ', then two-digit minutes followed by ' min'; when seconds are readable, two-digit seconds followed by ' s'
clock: 2 h 01 min
